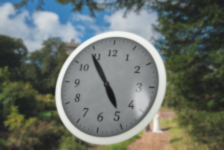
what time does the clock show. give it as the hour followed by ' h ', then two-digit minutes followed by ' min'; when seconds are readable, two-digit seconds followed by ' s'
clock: 4 h 54 min
